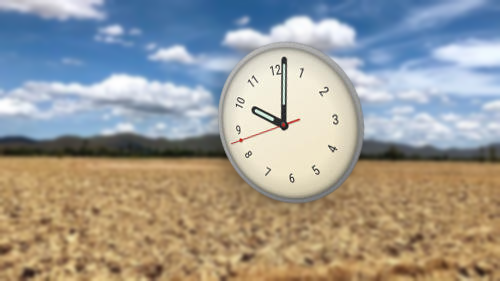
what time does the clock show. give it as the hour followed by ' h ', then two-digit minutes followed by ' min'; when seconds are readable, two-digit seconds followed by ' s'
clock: 10 h 01 min 43 s
